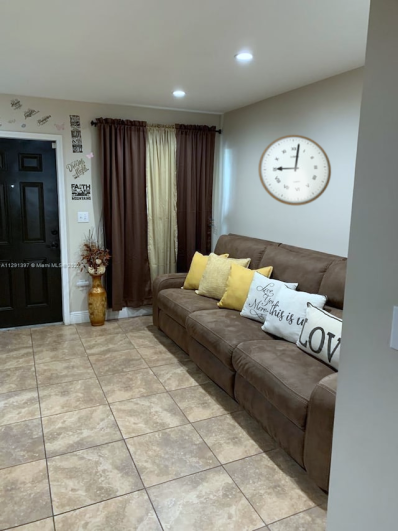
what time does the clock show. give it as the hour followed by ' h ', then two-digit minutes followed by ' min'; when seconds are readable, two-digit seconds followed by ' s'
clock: 9 h 02 min
